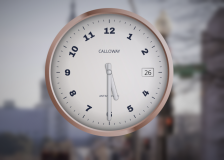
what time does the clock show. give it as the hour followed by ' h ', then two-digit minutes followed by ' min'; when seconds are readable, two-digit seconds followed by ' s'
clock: 5 h 30 min
